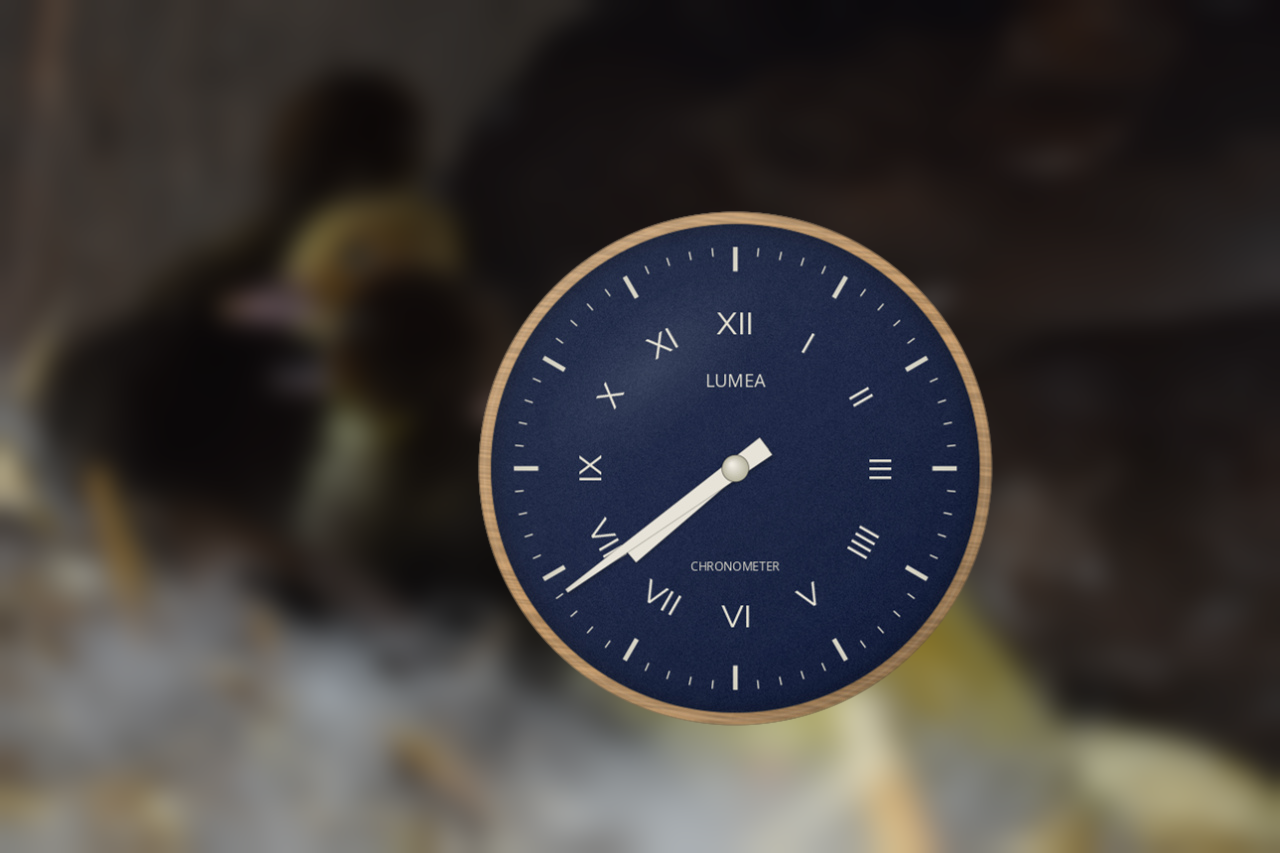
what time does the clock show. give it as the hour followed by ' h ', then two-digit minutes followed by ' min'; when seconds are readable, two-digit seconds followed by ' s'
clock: 7 h 39 min
